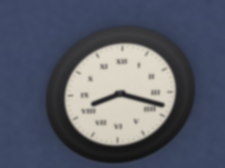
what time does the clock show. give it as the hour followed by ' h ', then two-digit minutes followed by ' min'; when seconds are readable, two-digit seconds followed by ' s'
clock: 8 h 18 min
